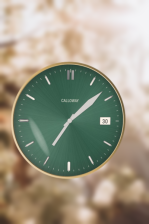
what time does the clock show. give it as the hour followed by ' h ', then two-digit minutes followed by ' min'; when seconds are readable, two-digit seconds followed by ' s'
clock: 7 h 08 min
